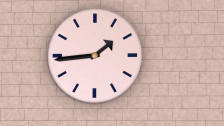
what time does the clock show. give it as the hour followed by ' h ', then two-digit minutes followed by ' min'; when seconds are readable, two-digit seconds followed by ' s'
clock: 1 h 44 min
